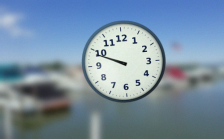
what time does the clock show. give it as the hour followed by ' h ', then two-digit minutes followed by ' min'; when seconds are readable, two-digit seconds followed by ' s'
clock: 9 h 49 min
